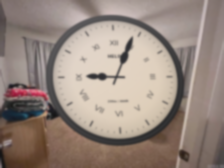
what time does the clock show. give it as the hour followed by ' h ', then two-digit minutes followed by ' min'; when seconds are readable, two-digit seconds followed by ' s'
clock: 9 h 04 min
